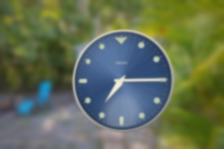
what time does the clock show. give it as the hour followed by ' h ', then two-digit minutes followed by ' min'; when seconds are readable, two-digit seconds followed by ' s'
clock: 7 h 15 min
